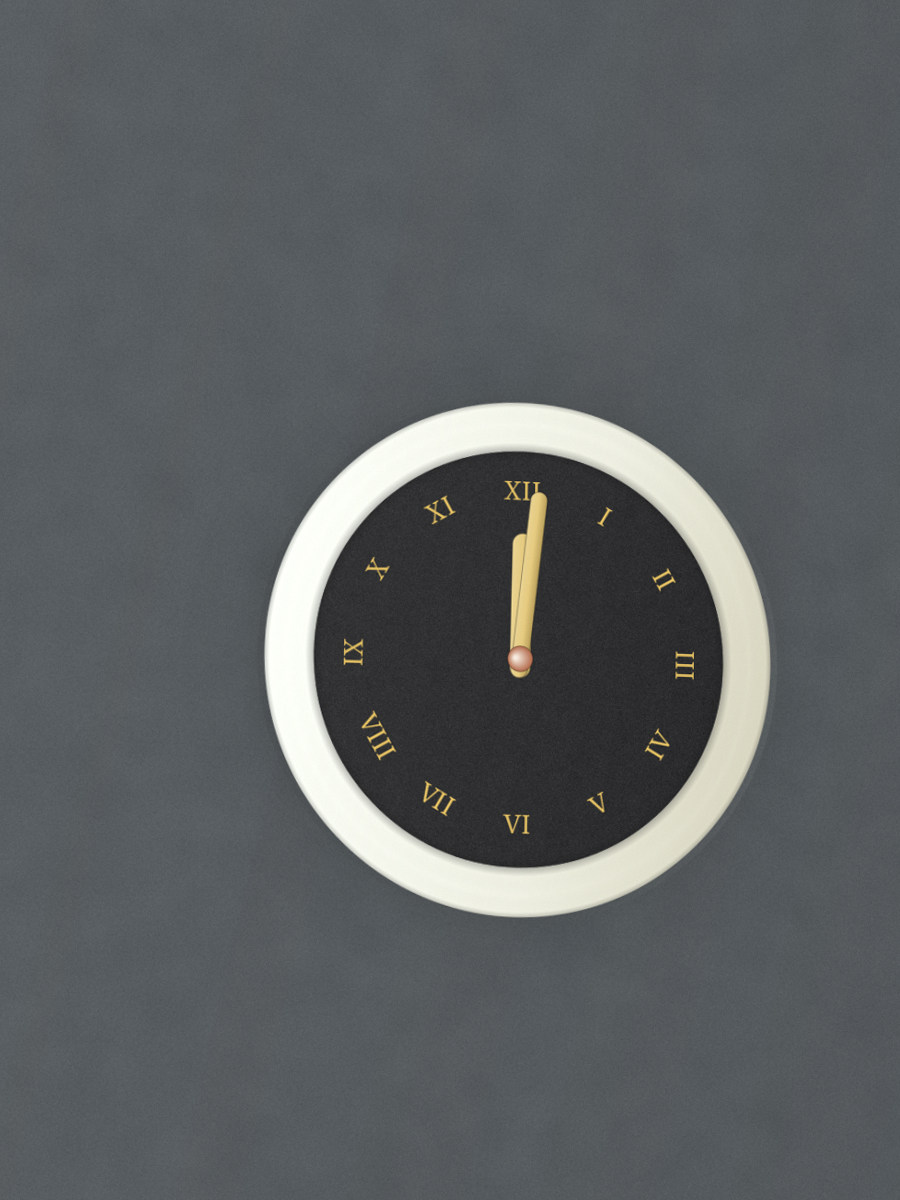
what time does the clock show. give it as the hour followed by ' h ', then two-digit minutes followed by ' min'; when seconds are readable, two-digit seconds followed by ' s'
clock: 12 h 01 min
